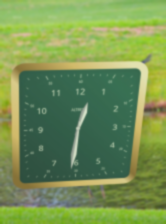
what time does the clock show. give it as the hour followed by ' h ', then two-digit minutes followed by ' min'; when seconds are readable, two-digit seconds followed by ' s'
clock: 12 h 31 min
